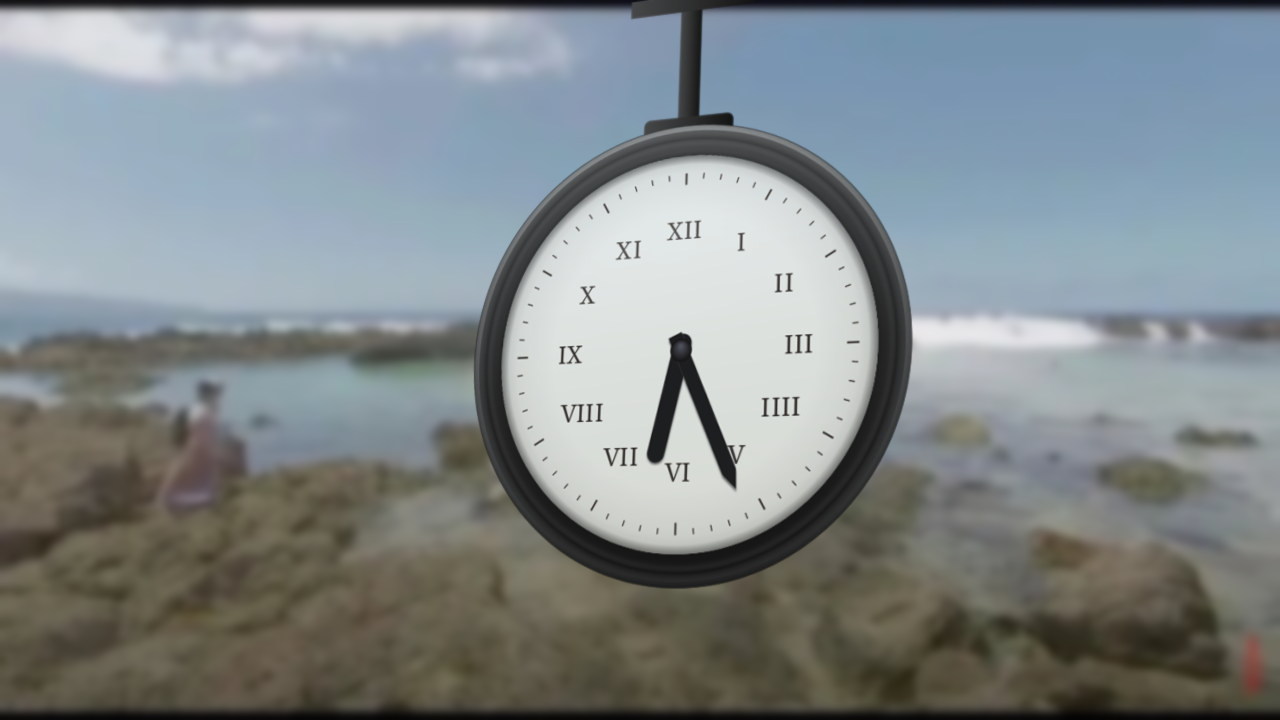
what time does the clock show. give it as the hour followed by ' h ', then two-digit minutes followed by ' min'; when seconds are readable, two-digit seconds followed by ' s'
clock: 6 h 26 min
